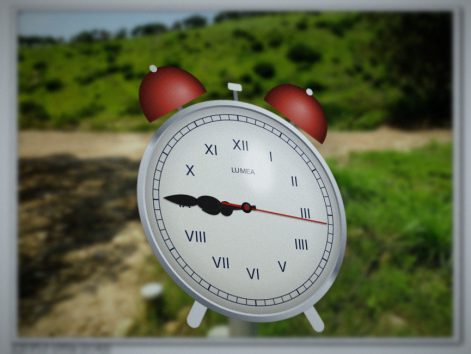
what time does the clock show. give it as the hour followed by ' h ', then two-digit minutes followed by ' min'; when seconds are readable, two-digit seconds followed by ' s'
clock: 8 h 45 min 16 s
